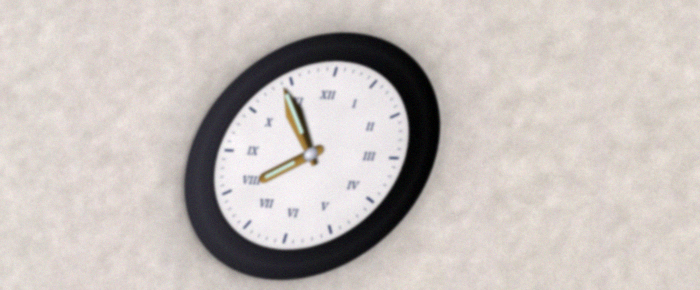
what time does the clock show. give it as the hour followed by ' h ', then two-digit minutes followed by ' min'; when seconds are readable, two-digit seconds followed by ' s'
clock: 7 h 54 min
